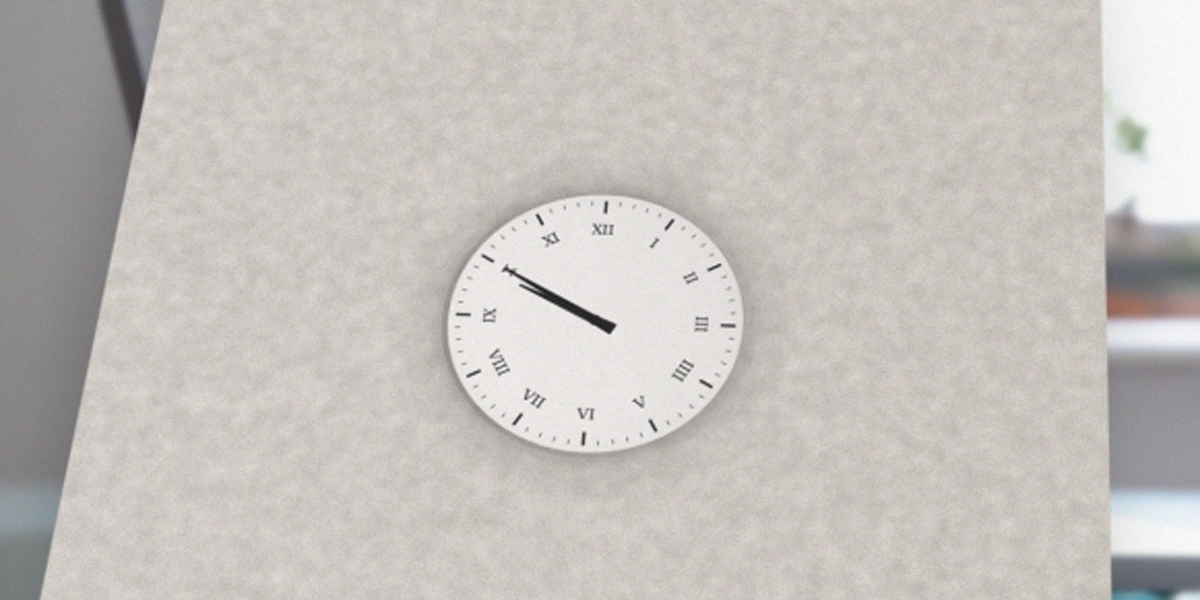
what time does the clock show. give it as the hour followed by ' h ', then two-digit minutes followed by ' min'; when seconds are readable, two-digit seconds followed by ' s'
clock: 9 h 50 min
